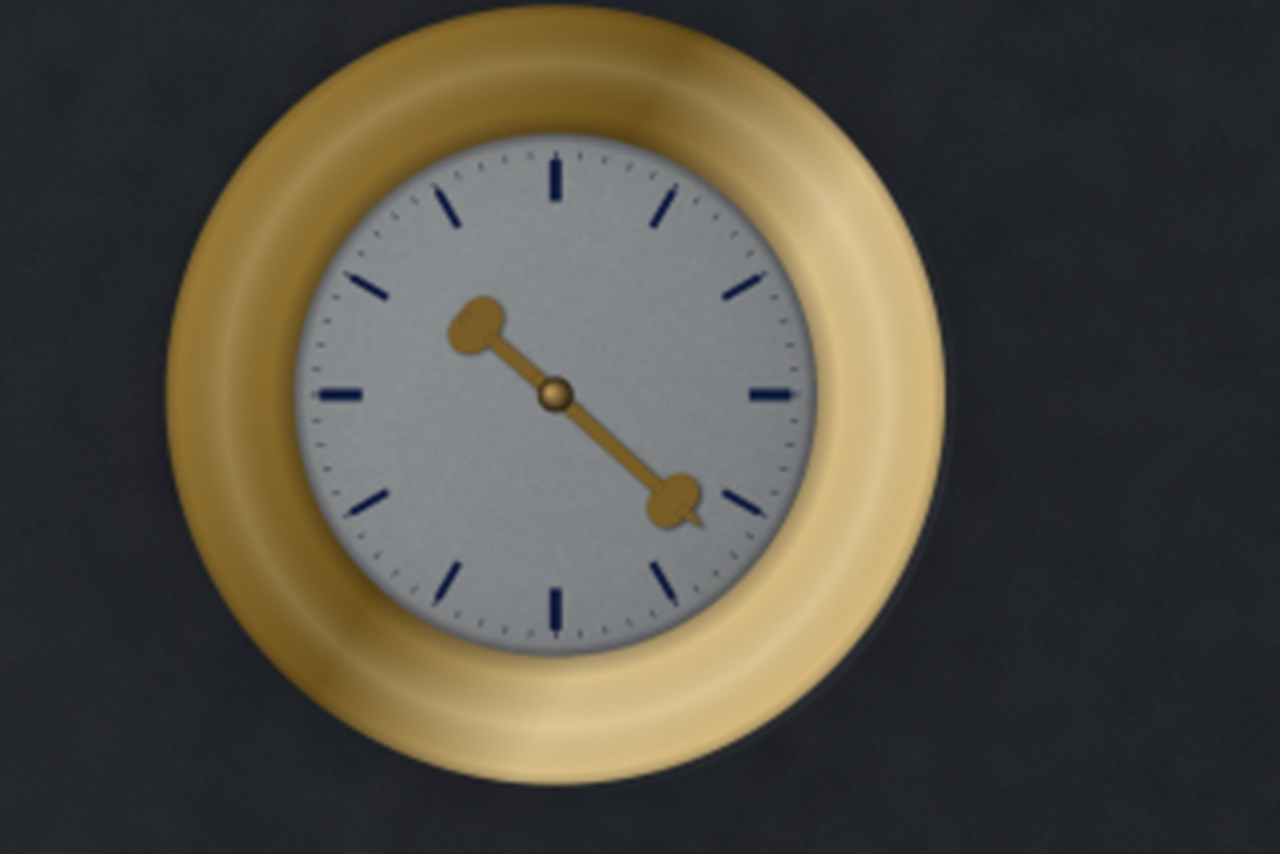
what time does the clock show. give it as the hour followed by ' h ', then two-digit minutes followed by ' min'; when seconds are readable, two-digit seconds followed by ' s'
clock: 10 h 22 min
